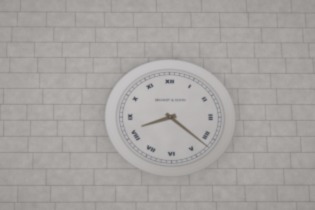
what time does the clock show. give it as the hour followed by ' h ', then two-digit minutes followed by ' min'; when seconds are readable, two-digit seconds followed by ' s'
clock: 8 h 22 min
